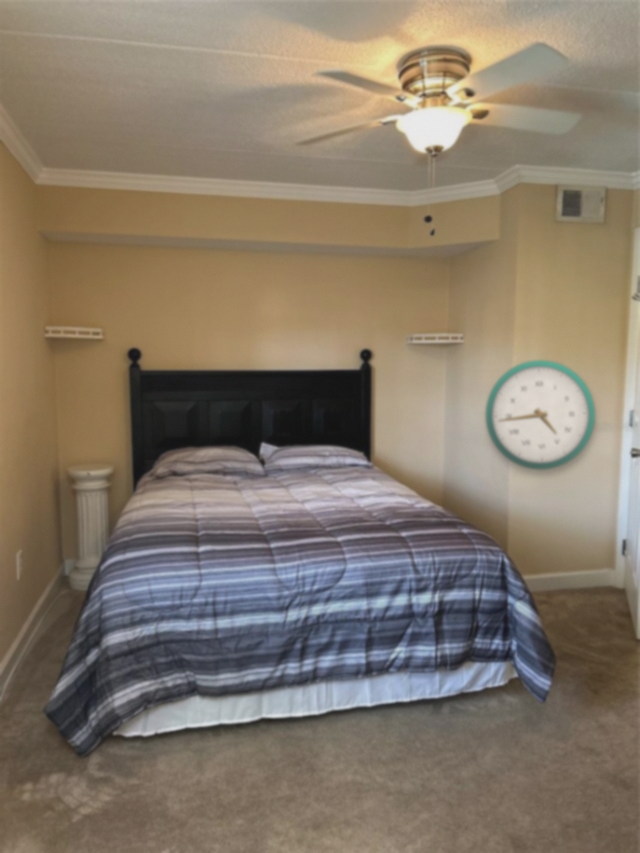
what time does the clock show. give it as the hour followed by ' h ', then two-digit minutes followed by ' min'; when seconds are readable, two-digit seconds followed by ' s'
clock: 4 h 44 min
